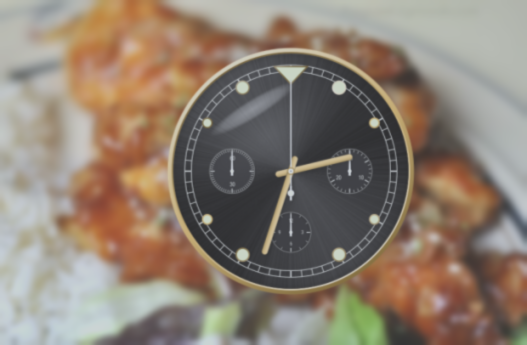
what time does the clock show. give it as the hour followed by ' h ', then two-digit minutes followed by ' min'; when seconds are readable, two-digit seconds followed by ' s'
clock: 2 h 33 min
